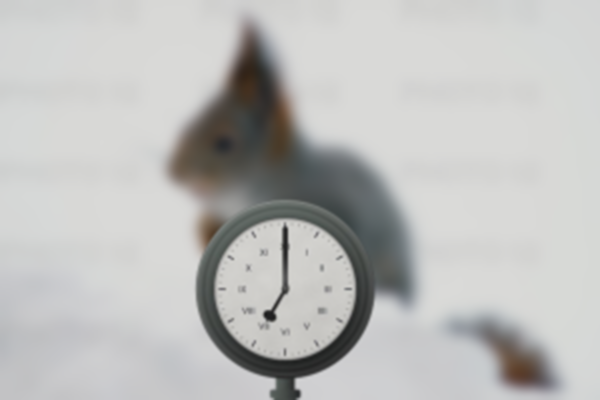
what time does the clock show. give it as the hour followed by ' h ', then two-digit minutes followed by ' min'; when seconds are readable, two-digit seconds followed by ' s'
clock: 7 h 00 min
